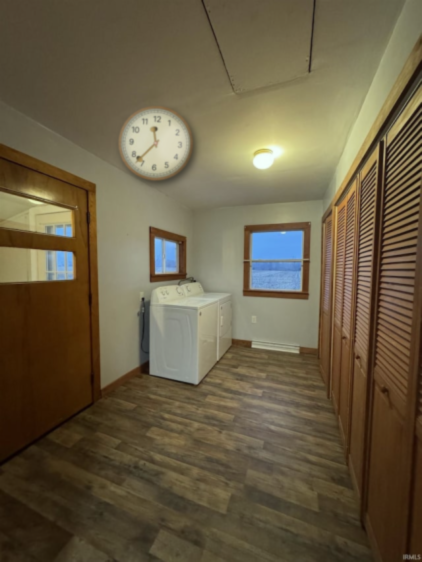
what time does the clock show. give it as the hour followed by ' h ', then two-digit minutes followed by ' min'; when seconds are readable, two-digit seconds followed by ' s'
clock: 11 h 37 min
